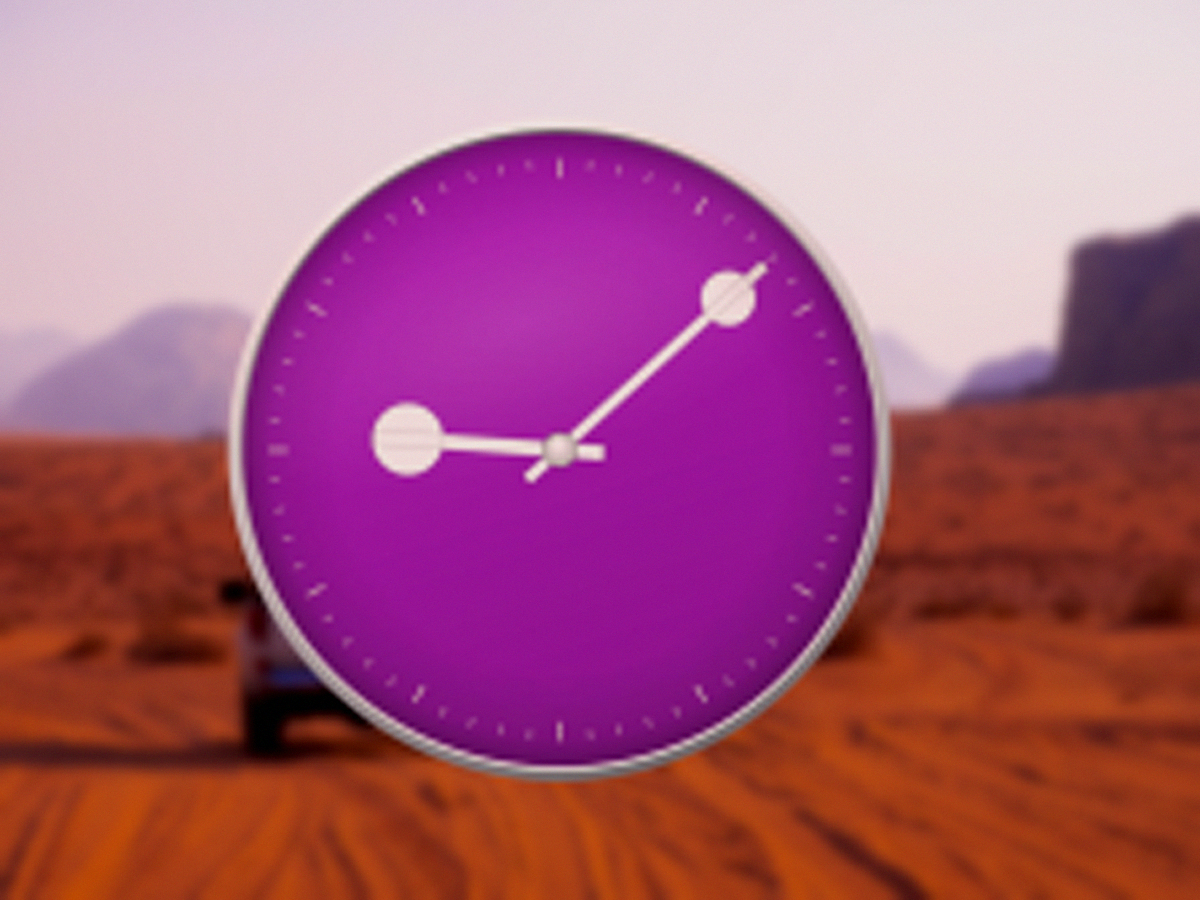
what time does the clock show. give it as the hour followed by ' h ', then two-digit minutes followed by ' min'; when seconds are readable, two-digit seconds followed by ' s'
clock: 9 h 08 min
